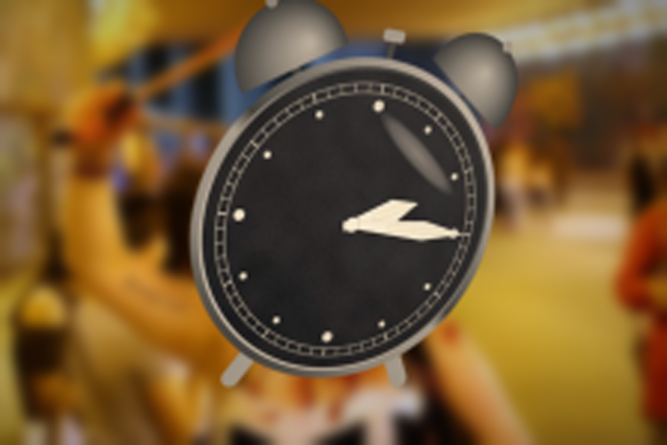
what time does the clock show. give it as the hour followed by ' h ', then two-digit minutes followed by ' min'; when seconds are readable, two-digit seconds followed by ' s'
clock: 2 h 15 min
